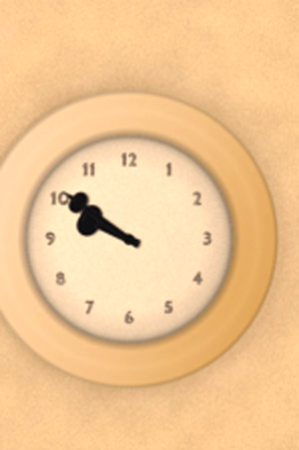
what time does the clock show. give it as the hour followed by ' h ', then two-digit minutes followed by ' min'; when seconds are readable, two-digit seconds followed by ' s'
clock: 9 h 51 min
